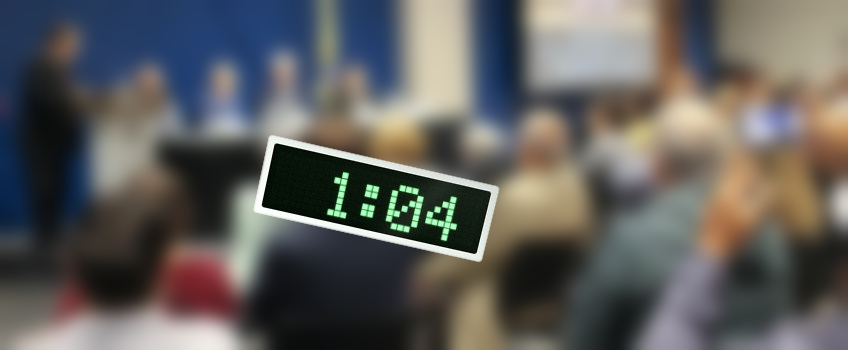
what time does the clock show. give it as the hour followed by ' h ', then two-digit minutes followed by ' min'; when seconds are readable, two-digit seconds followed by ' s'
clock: 1 h 04 min
